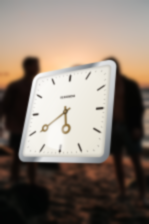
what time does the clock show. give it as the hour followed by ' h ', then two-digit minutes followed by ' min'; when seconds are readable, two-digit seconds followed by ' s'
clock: 5 h 39 min
